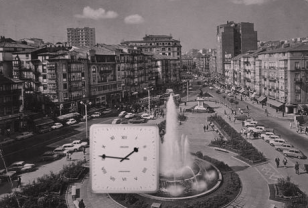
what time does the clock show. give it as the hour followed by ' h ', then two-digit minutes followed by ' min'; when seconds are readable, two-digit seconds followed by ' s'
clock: 1 h 46 min
